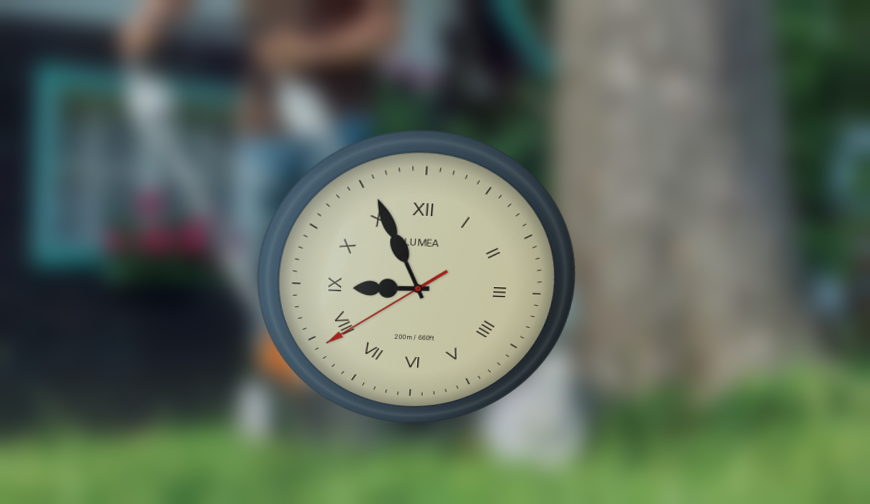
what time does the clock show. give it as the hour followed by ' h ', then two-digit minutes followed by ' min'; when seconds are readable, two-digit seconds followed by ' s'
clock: 8 h 55 min 39 s
